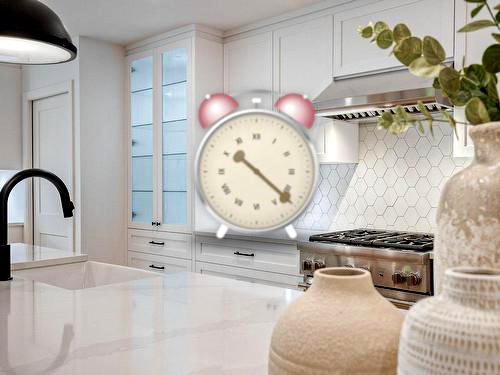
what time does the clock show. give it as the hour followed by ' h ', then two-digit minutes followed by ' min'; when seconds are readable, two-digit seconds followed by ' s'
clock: 10 h 22 min
